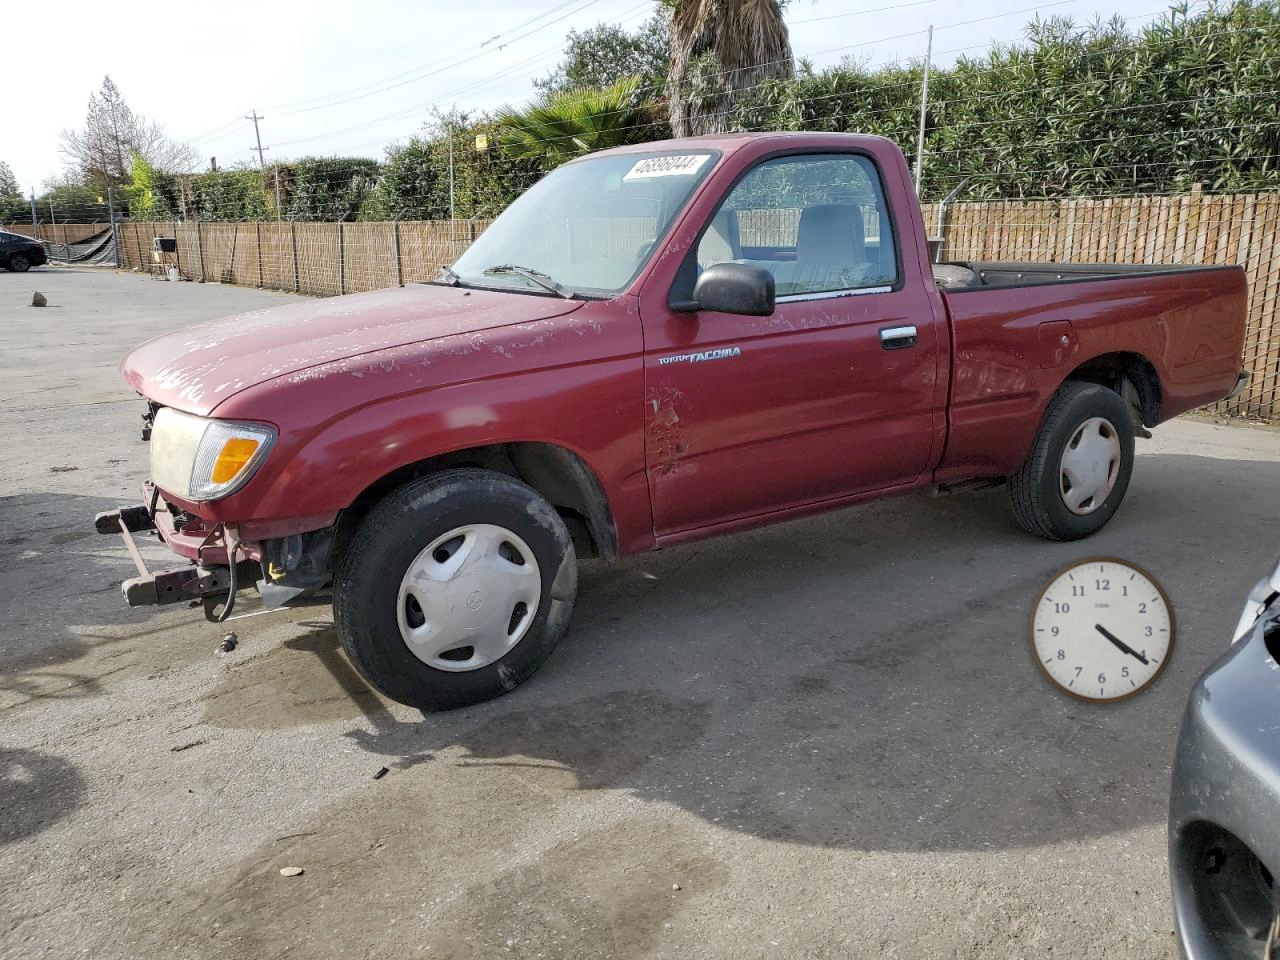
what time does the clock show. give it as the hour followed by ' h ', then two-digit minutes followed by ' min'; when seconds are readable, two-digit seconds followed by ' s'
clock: 4 h 21 min
